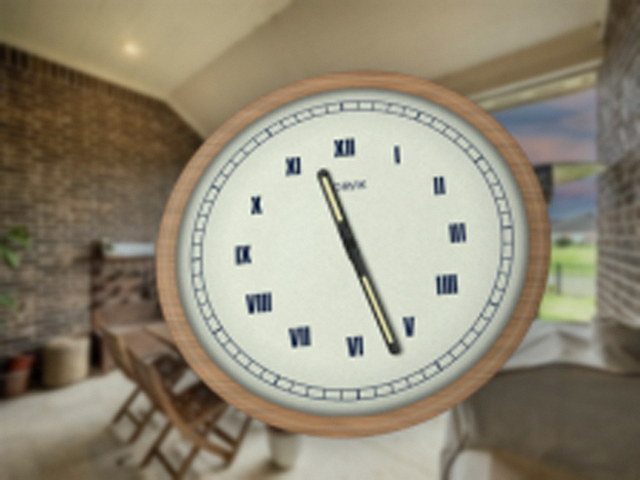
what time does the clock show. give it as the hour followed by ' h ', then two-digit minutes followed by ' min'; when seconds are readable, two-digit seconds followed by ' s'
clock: 11 h 27 min
